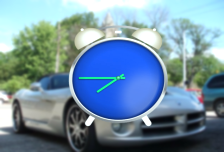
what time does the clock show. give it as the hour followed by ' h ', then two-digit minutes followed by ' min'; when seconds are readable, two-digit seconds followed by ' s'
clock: 7 h 45 min
